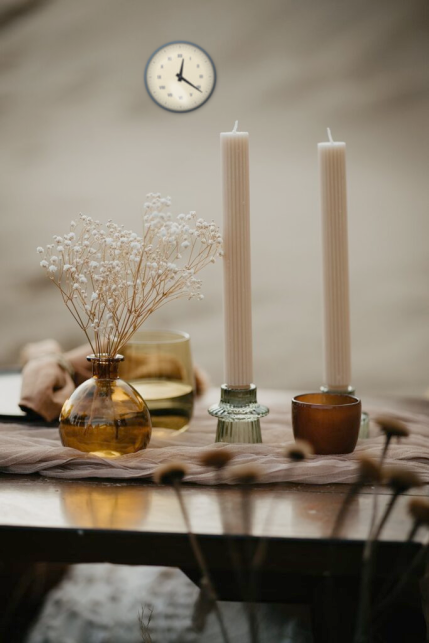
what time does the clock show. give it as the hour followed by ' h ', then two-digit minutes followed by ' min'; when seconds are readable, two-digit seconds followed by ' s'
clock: 12 h 21 min
